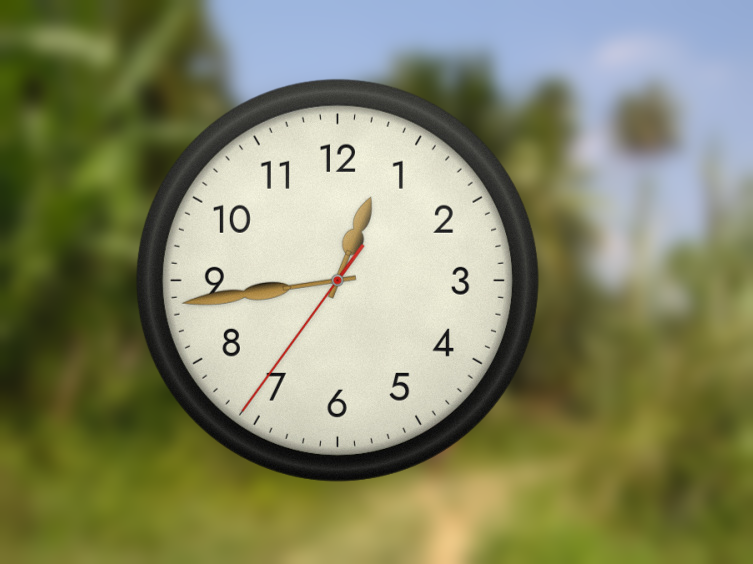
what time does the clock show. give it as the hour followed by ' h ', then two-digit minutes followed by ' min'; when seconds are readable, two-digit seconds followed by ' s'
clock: 12 h 43 min 36 s
